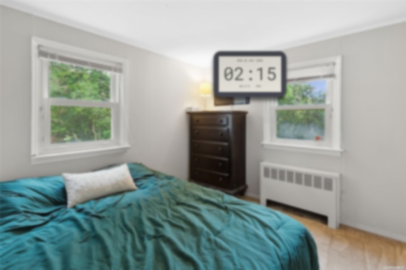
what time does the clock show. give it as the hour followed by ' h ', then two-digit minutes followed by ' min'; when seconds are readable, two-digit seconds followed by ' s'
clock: 2 h 15 min
